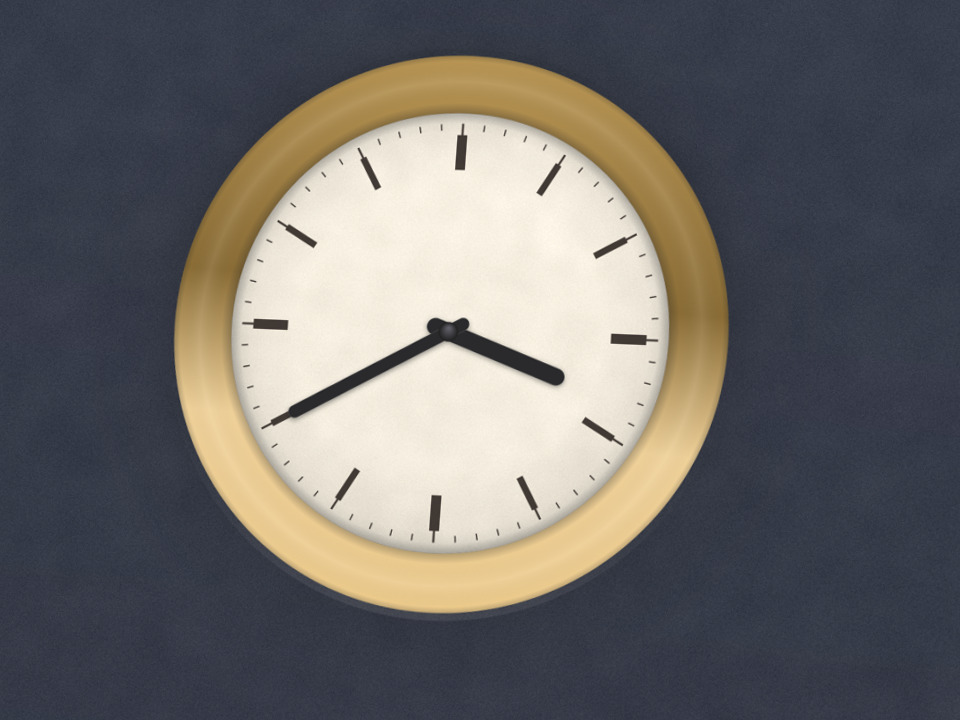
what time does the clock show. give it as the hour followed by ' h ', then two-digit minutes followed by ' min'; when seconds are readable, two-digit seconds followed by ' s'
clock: 3 h 40 min
